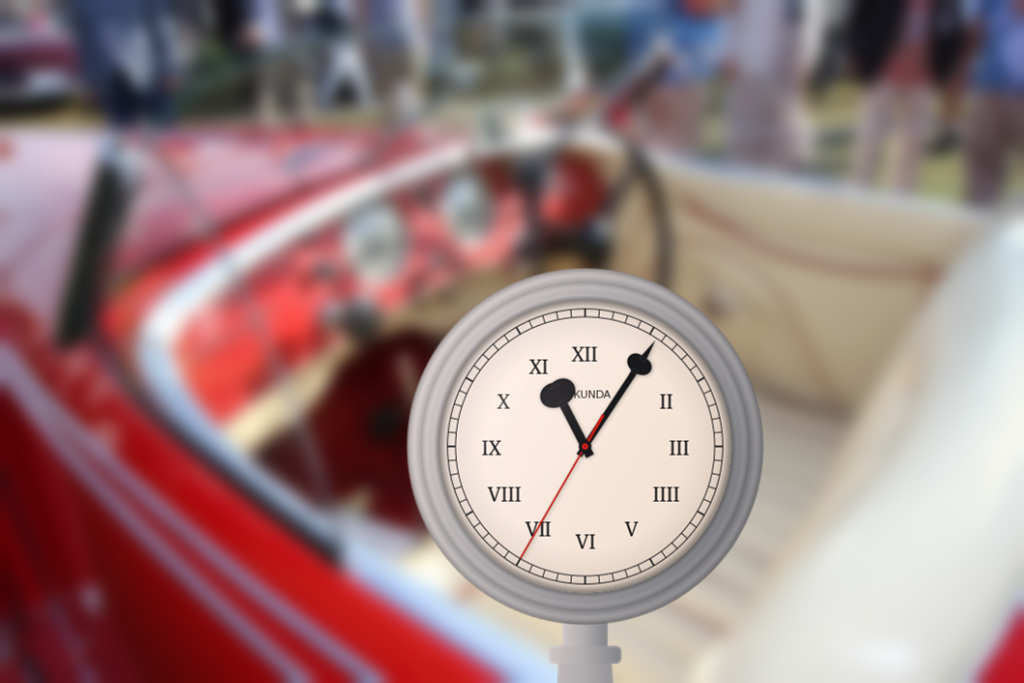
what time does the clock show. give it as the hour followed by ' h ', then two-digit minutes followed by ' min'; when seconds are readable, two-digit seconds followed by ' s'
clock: 11 h 05 min 35 s
